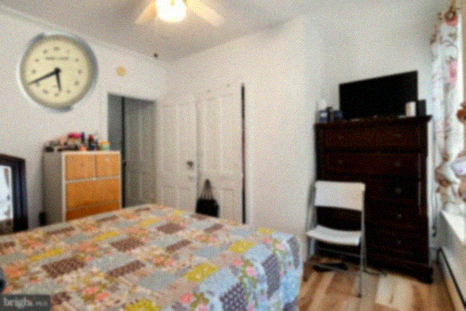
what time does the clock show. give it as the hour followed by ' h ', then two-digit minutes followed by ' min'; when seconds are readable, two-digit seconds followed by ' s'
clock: 5 h 41 min
